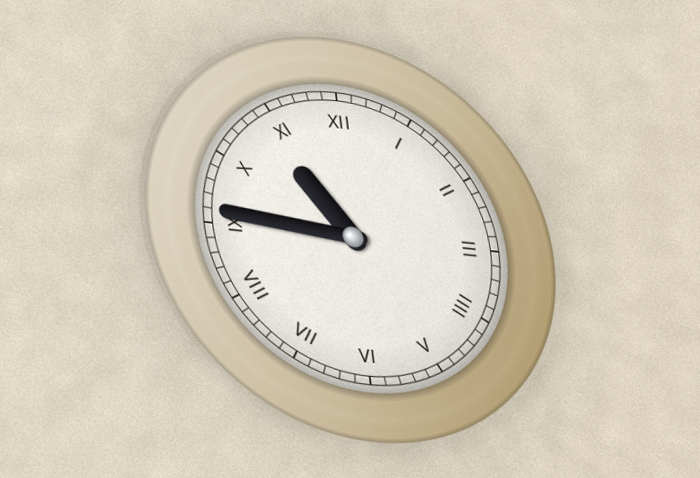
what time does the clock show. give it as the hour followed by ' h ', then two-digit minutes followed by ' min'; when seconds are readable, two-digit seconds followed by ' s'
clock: 10 h 46 min
